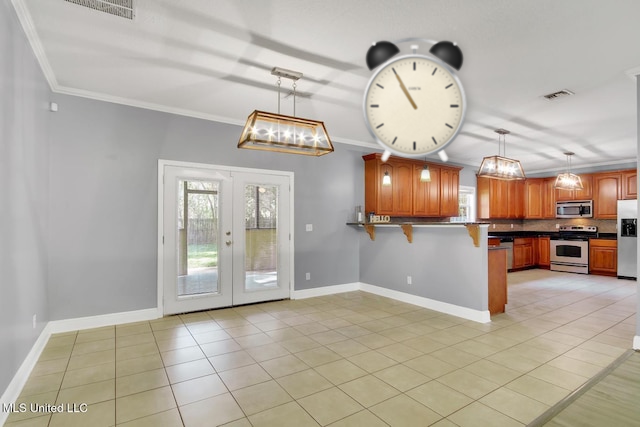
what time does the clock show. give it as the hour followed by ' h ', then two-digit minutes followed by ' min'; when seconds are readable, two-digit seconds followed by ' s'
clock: 10 h 55 min
